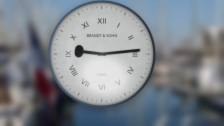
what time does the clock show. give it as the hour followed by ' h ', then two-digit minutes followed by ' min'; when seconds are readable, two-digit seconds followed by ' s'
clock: 9 h 14 min
